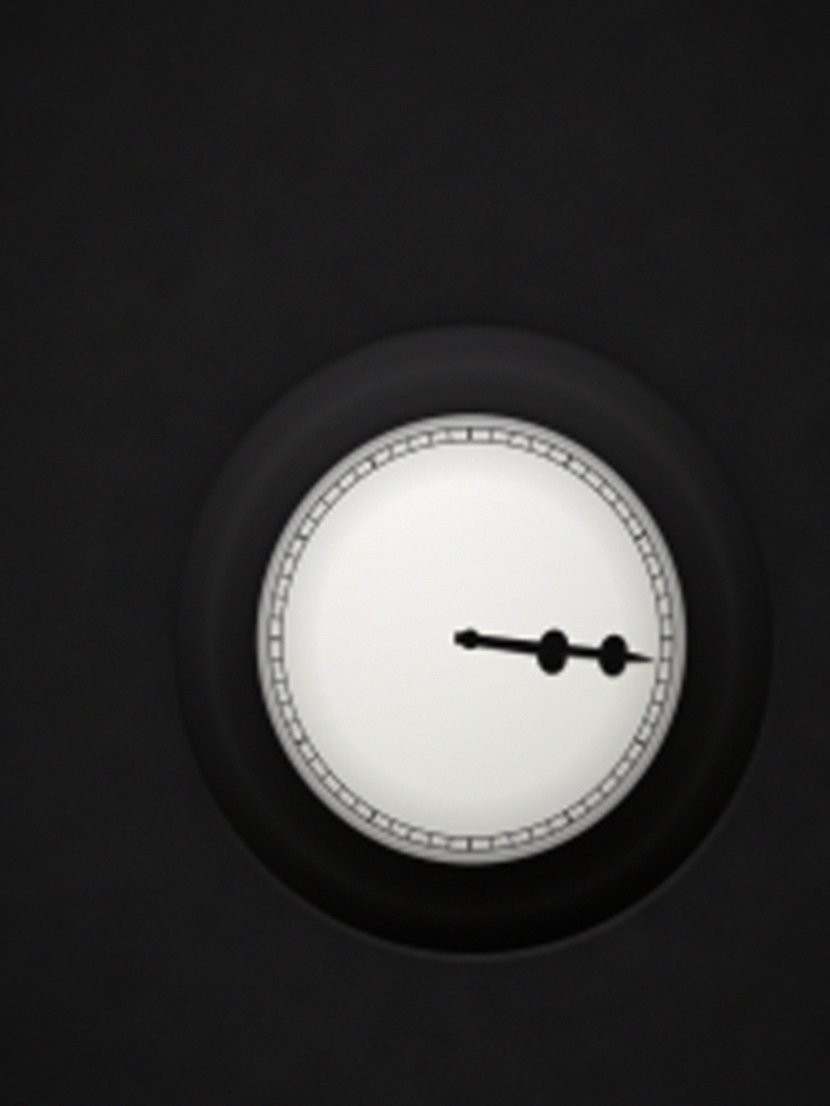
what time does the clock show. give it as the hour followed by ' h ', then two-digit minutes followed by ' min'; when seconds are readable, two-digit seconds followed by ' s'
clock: 3 h 16 min
